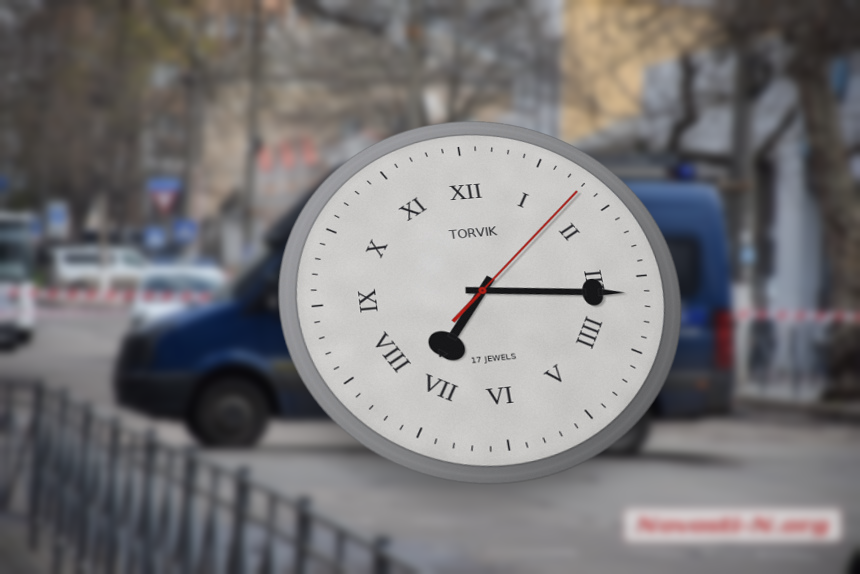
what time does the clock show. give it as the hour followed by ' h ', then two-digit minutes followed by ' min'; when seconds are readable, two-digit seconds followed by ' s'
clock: 7 h 16 min 08 s
